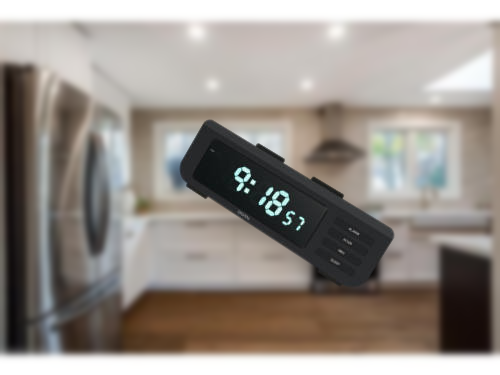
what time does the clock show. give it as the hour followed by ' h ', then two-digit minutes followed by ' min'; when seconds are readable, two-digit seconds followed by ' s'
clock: 9 h 18 min 57 s
